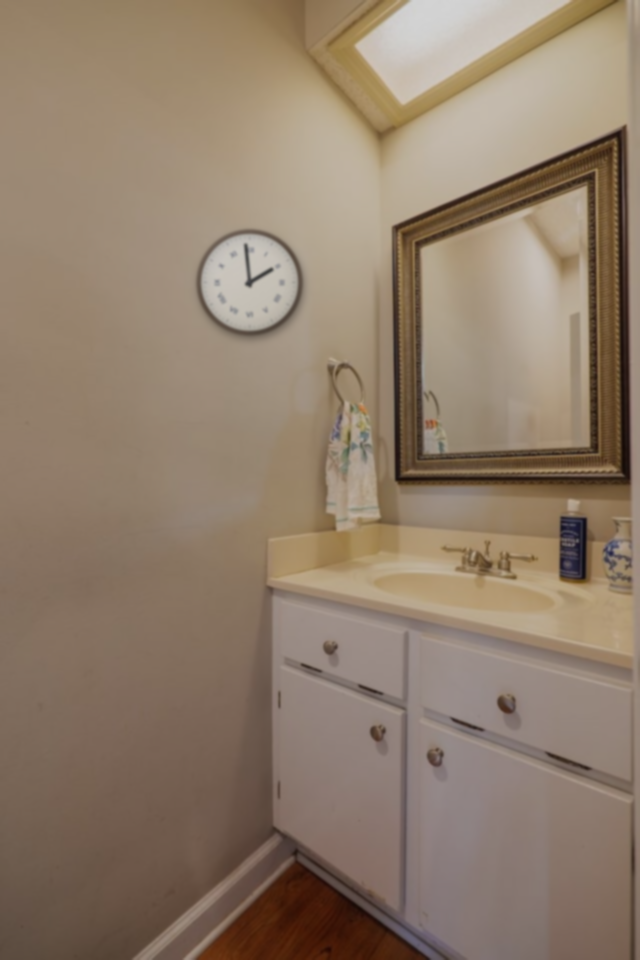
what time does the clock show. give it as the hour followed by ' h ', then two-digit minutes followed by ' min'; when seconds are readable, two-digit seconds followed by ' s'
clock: 1 h 59 min
